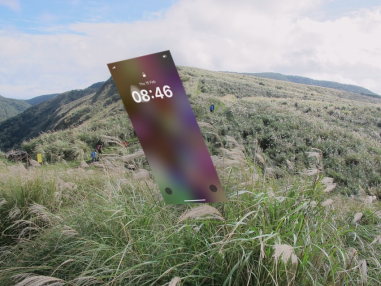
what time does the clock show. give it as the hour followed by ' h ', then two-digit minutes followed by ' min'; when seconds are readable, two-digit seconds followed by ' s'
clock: 8 h 46 min
